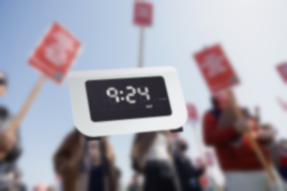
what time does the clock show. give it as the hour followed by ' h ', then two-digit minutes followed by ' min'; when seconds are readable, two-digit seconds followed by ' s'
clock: 9 h 24 min
